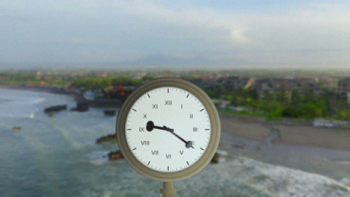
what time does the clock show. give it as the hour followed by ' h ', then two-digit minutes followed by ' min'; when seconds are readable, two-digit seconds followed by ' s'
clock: 9 h 21 min
